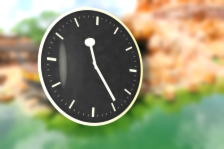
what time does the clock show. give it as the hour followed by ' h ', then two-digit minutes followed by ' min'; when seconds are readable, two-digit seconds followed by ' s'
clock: 11 h 24 min
